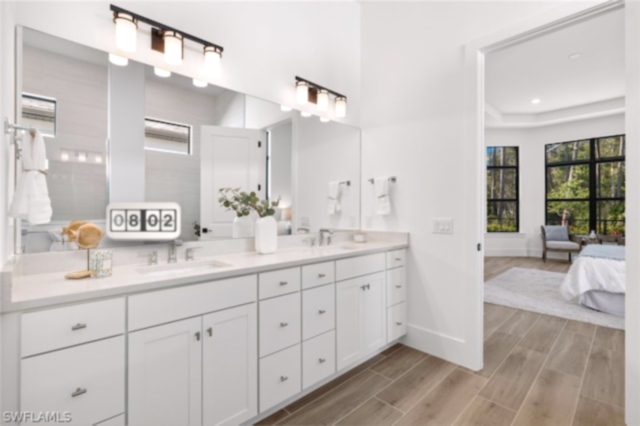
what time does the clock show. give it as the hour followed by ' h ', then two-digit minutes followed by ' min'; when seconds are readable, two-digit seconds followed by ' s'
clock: 8 h 02 min
